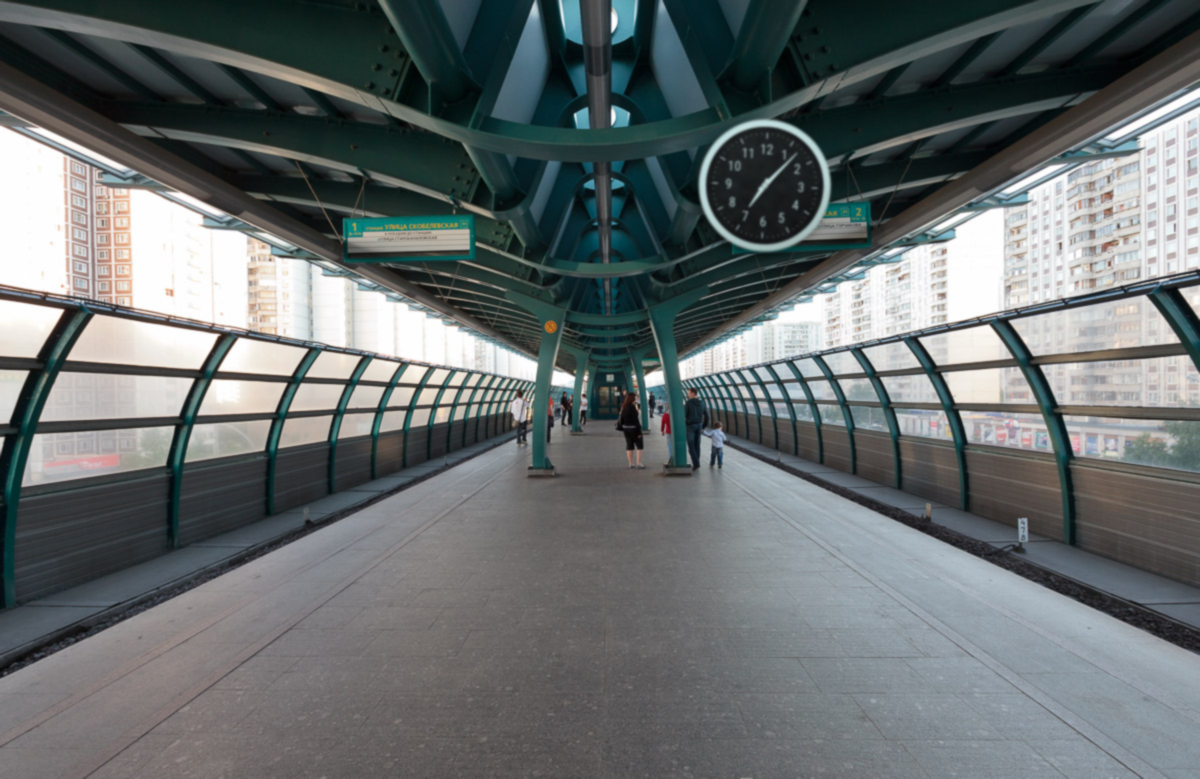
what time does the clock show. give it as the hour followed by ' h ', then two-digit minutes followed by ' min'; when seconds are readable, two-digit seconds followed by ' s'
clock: 7 h 07 min
